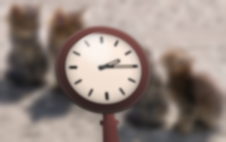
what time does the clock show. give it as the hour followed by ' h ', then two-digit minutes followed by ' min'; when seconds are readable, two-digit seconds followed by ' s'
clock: 2 h 15 min
